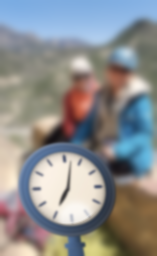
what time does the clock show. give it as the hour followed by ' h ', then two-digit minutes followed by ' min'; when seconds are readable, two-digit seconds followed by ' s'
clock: 7 h 02 min
